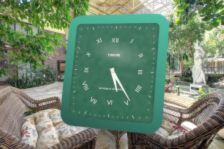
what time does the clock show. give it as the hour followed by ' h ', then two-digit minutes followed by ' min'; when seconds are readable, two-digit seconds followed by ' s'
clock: 5 h 24 min
